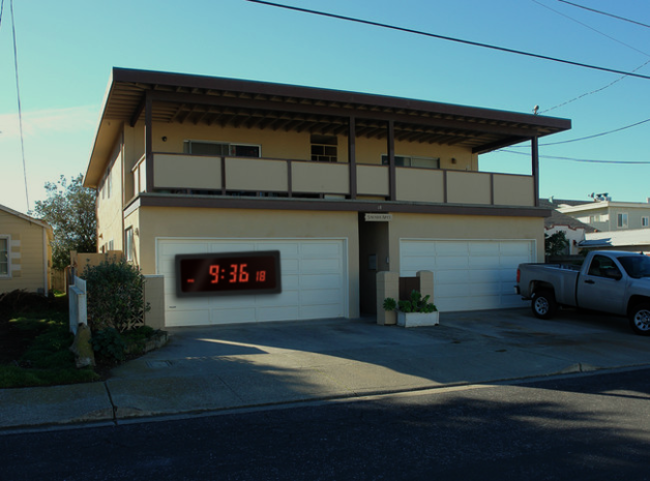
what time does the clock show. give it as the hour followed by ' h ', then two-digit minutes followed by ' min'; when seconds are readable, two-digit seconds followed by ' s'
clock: 9 h 36 min 18 s
